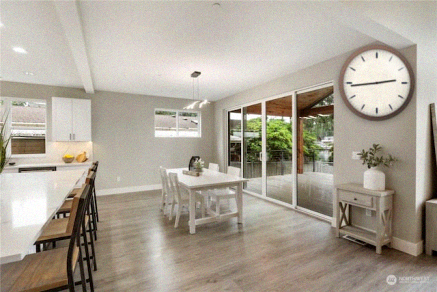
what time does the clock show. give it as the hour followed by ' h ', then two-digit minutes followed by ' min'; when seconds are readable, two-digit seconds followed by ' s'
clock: 2 h 44 min
